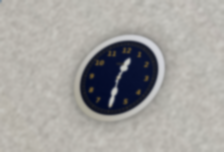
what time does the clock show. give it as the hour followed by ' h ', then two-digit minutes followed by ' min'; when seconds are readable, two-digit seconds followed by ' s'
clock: 12 h 30 min
